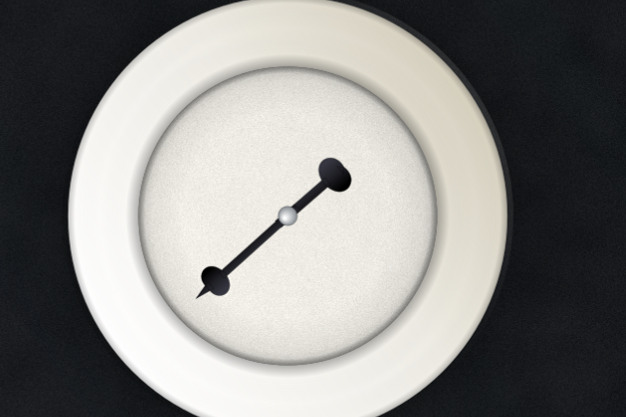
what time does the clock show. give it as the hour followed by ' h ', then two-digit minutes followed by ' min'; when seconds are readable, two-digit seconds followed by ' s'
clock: 1 h 38 min
